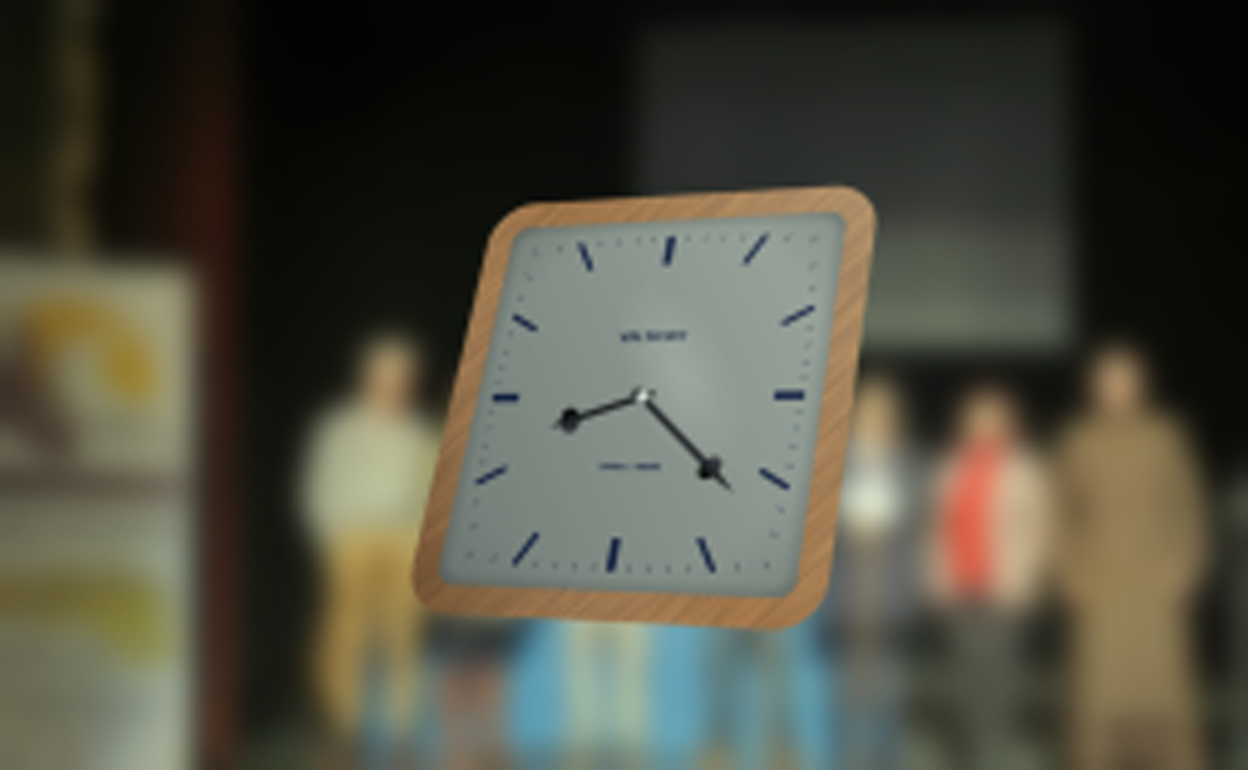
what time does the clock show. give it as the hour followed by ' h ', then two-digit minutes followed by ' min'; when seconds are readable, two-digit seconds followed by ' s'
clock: 8 h 22 min
